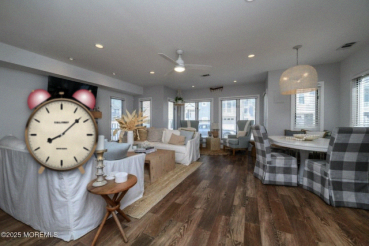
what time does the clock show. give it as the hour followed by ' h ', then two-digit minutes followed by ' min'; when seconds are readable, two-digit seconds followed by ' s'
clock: 8 h 08 min
